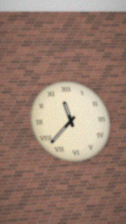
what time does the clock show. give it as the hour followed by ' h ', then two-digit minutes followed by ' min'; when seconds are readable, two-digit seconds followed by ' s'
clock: 11 h 38 min
